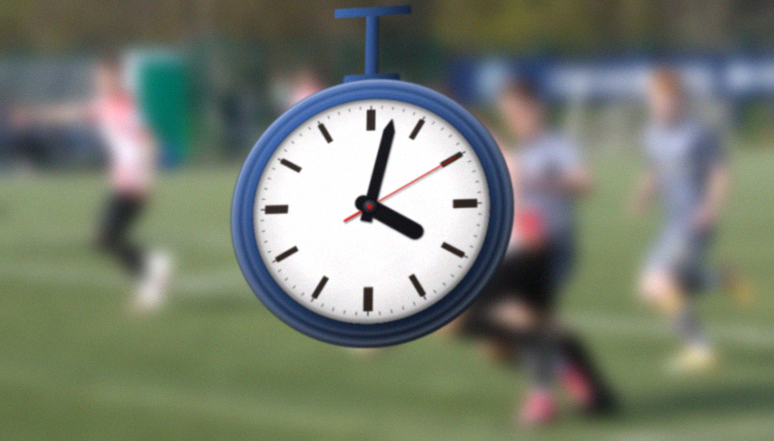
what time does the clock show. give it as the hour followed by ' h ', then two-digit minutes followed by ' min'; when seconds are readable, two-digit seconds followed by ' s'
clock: 4 h 02 min 10 s
